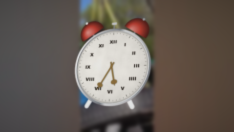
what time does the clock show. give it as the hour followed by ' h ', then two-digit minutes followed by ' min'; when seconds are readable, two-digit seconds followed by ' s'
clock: 5 h 35 min
